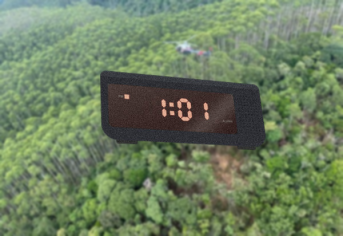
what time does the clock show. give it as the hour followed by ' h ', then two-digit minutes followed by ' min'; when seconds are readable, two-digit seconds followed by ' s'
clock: 1 h 01 min
